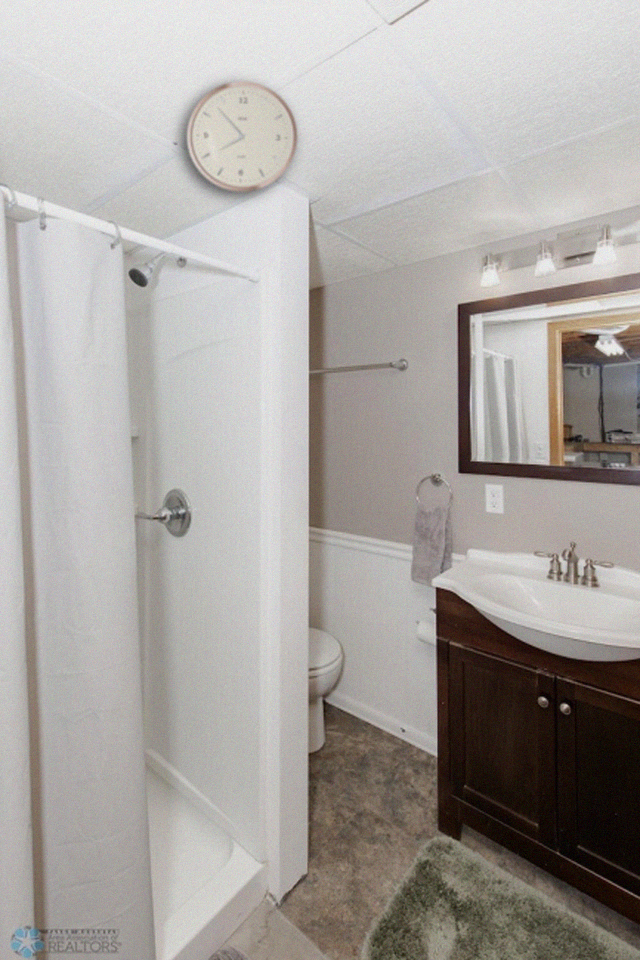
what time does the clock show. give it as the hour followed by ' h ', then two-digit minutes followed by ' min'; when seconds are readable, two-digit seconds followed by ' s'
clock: 7 h 53 min
